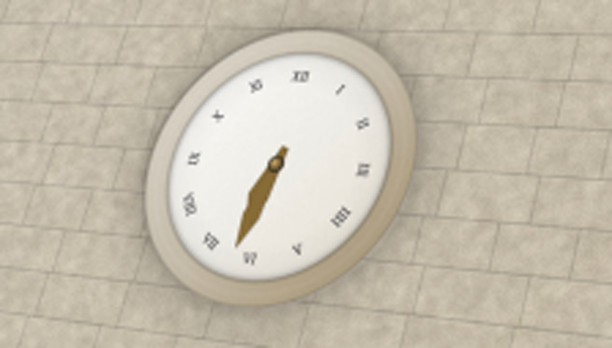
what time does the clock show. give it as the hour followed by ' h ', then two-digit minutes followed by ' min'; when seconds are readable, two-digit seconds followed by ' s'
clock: 6 h 32 min
